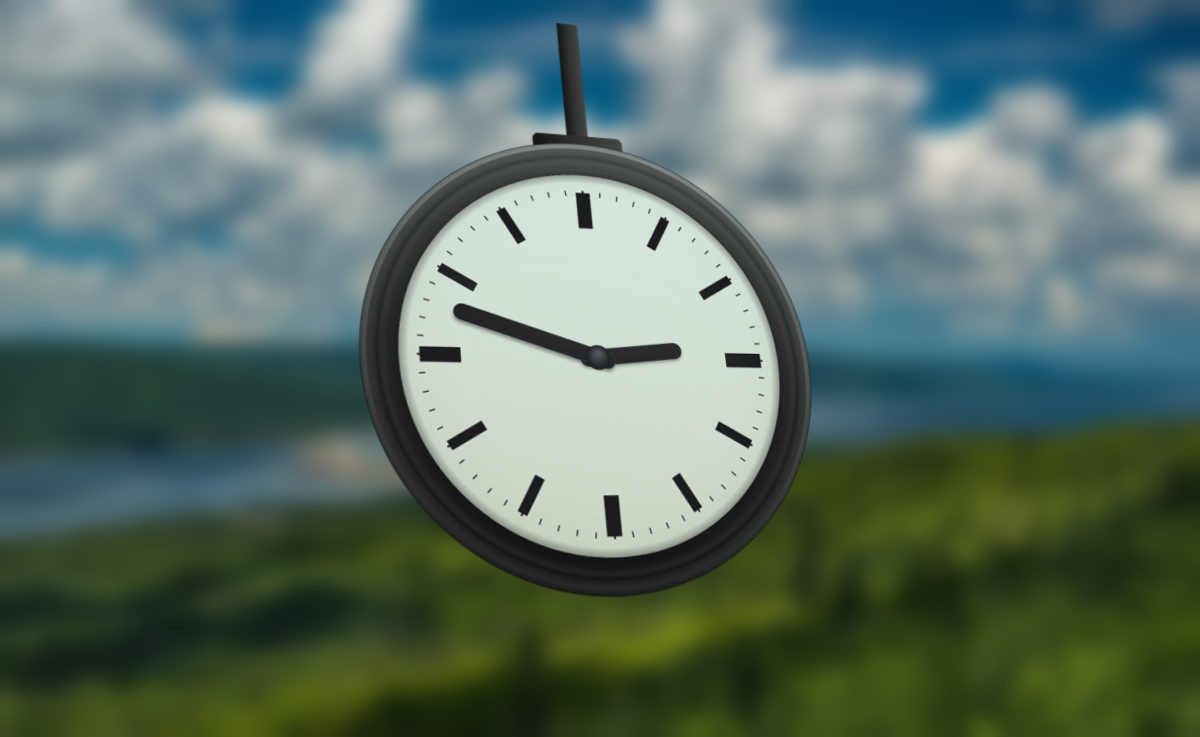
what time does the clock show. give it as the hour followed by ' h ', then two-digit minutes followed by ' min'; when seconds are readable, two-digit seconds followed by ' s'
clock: 2 h 48 min
